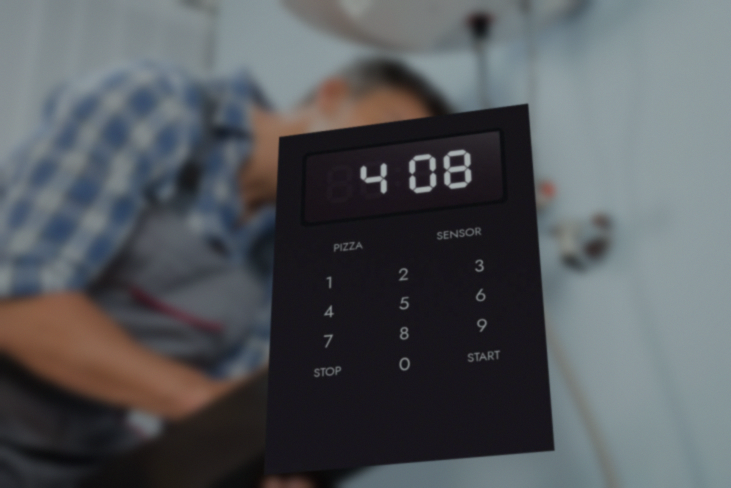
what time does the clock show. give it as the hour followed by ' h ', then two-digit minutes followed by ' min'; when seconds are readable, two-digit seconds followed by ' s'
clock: 4 h 08 min
